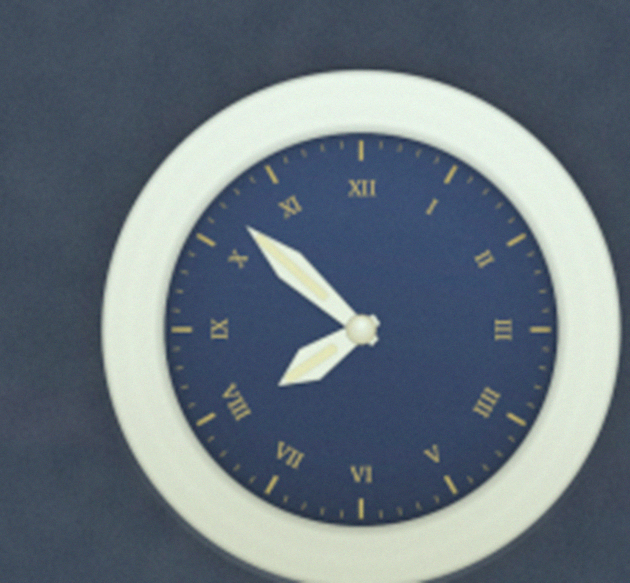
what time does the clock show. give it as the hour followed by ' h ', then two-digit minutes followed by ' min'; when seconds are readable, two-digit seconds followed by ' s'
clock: 7 h 52 min
